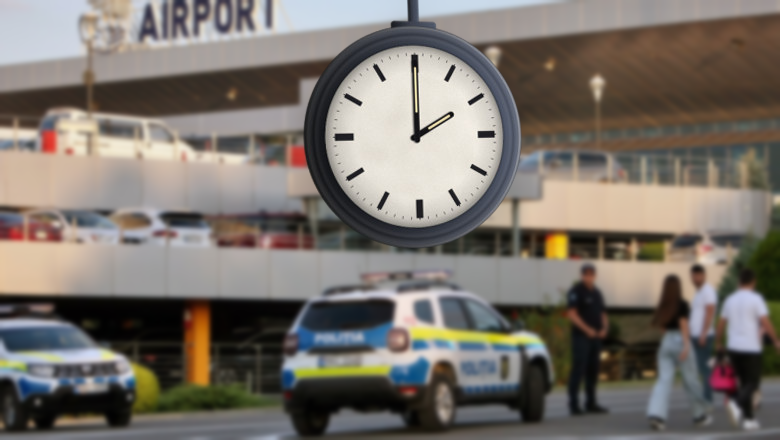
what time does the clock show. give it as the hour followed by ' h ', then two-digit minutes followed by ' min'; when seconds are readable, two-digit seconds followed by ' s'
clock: 2 h 00 min
